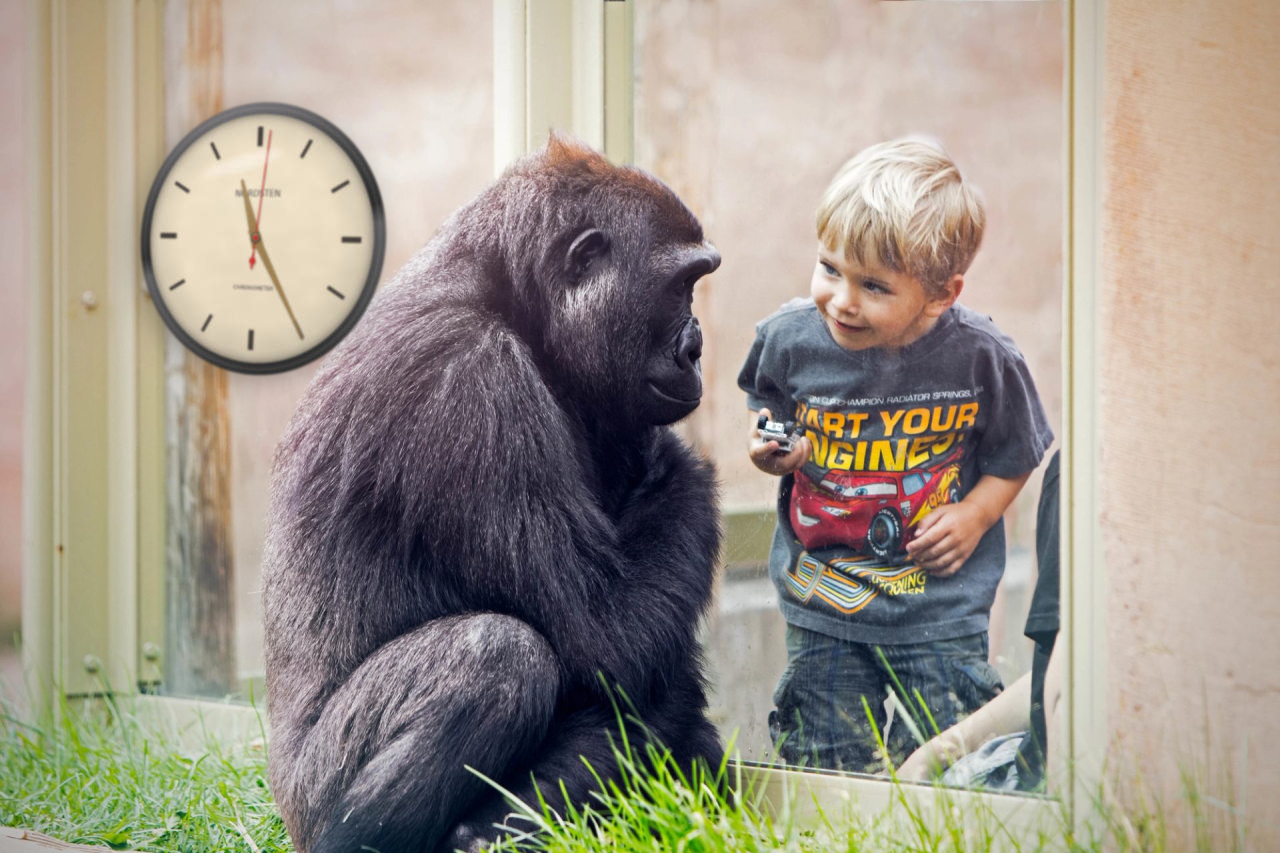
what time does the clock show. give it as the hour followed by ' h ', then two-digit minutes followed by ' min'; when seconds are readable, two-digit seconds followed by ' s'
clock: 11 h 25 min 01 s
